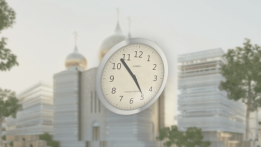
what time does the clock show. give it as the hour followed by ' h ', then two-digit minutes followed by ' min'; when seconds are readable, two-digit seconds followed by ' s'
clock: 4 h 53 min
